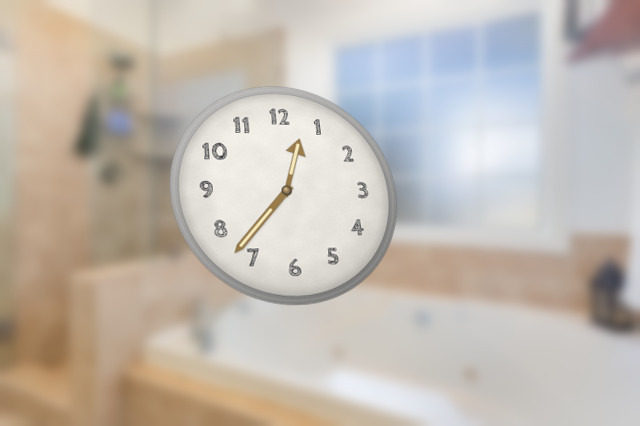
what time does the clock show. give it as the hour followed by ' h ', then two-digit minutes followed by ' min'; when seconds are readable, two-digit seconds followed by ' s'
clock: 12 h 37 min
